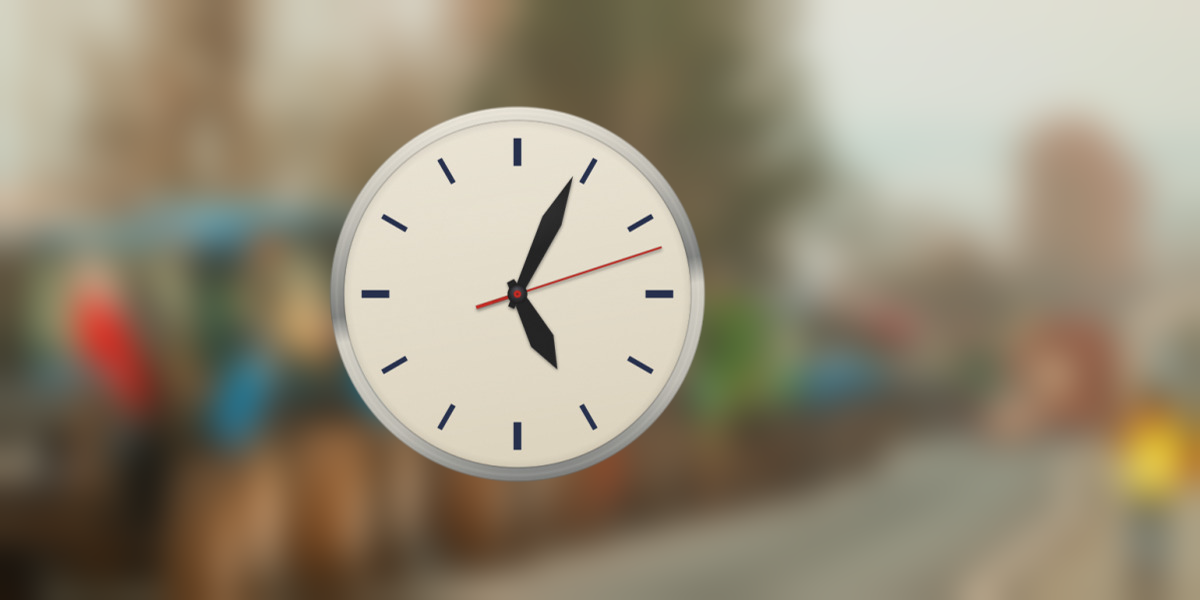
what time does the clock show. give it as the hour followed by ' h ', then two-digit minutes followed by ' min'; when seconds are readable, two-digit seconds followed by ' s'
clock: 5 h 04 min 12 s
